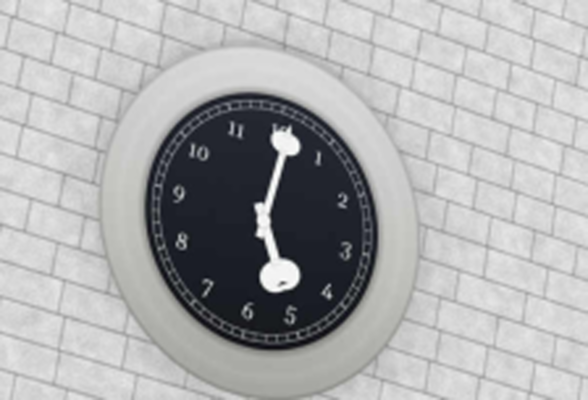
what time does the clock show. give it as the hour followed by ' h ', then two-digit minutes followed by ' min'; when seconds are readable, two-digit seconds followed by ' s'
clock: 5 h 01 min
